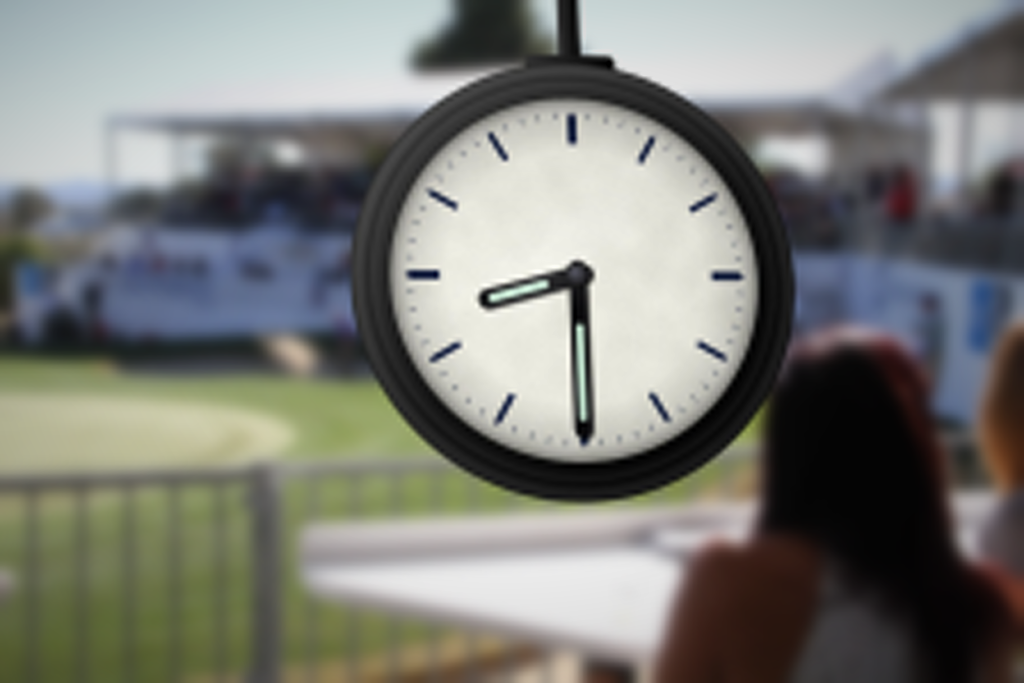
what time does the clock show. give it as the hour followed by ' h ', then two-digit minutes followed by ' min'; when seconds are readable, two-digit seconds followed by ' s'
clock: 8 h 30 min
